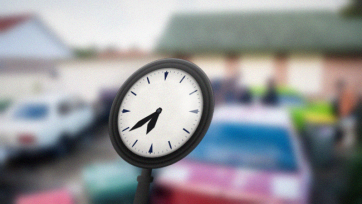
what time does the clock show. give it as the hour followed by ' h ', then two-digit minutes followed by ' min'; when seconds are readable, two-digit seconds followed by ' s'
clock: 6 h 39 min
